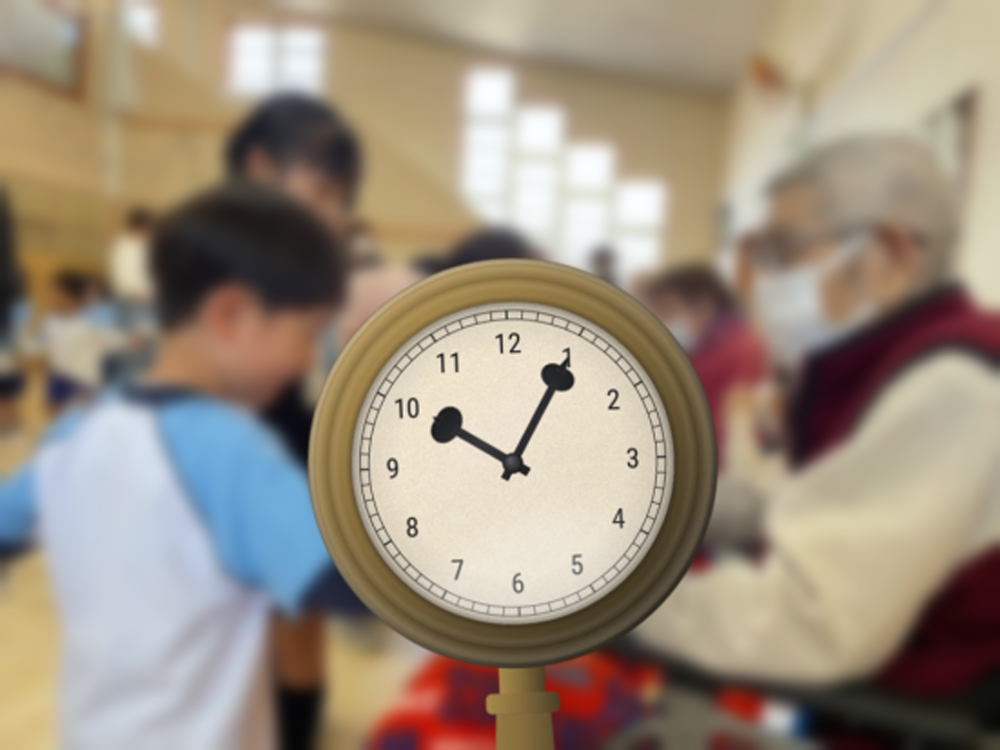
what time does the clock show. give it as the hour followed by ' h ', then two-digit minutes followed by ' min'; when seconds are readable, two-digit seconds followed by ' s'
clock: 10 h 05 min
